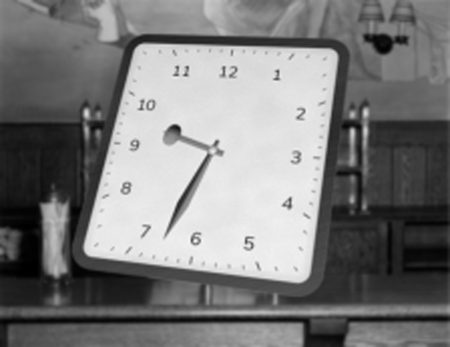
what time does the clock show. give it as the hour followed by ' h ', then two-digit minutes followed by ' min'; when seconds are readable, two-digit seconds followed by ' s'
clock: 9 h 33 min
